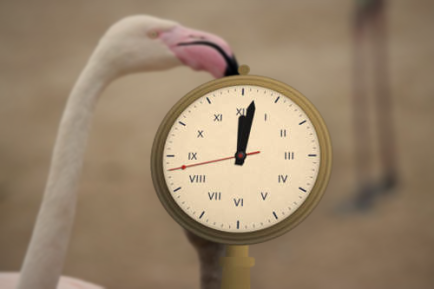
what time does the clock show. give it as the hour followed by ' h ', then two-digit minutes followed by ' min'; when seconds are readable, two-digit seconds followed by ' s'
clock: 12 h 01 min 43 s
